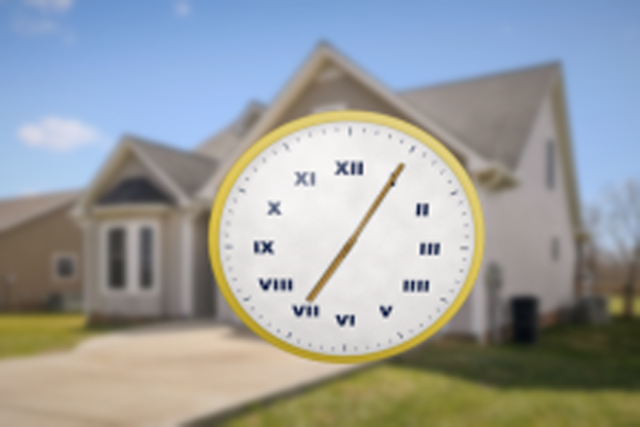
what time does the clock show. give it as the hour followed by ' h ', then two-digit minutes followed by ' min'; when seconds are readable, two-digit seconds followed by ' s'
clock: 7 h 05 min
